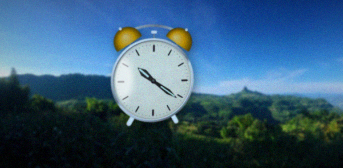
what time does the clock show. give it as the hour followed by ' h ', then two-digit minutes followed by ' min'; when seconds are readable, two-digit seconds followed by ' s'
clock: 10 h 21 min
